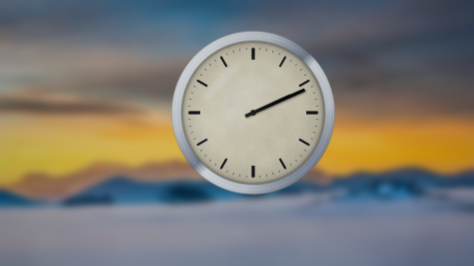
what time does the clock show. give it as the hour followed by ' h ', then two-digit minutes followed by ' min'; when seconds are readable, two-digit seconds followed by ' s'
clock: 2 h 11 min
